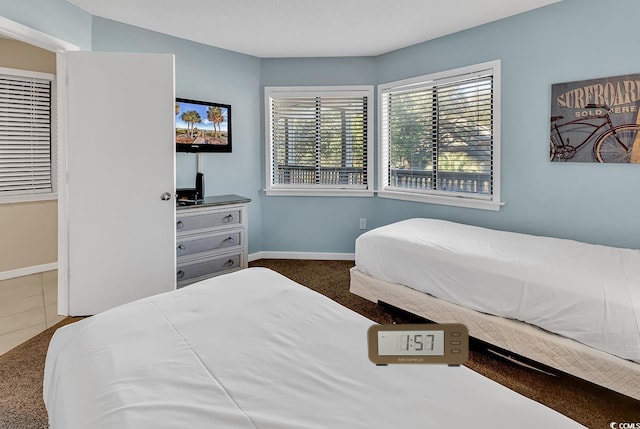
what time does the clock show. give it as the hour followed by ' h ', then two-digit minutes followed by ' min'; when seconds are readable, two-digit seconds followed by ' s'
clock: 1 h 57 min
